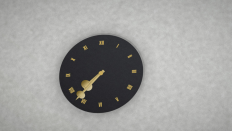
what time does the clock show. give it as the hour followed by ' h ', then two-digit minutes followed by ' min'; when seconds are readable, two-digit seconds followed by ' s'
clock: 7 h 37 min
